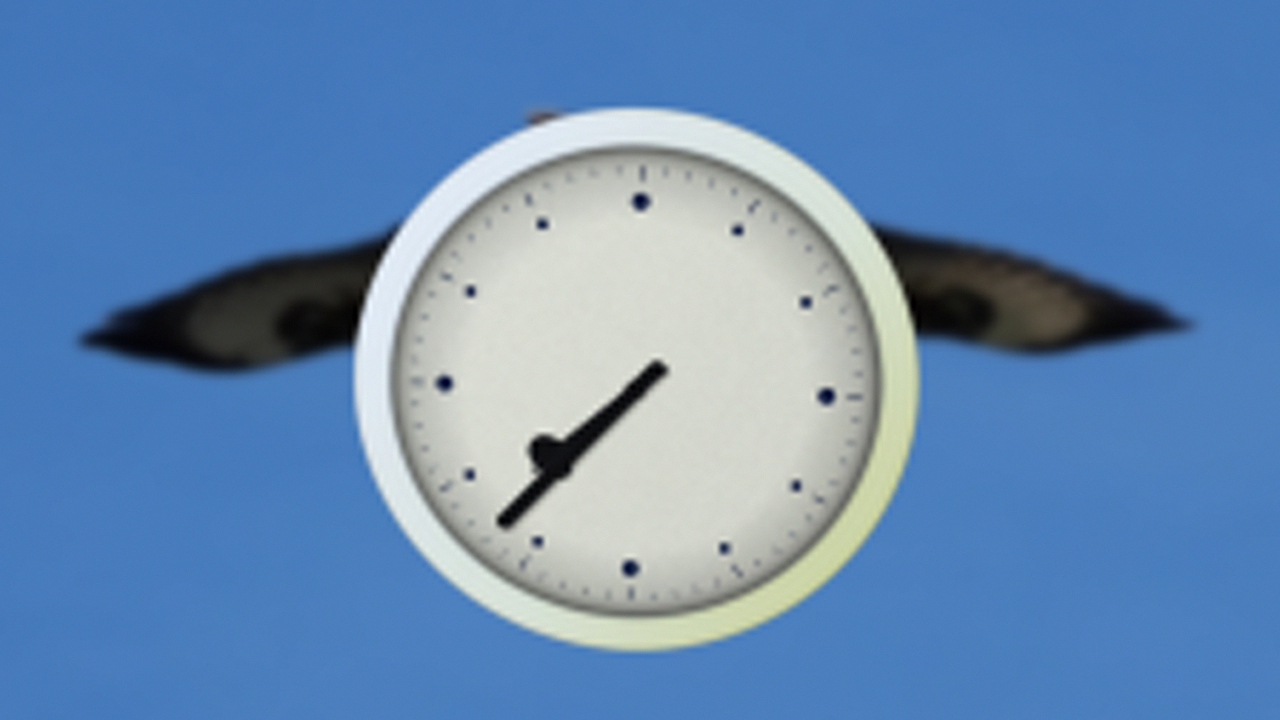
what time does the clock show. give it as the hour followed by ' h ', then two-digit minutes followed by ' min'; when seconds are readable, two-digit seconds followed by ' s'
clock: 7 h 37 min
